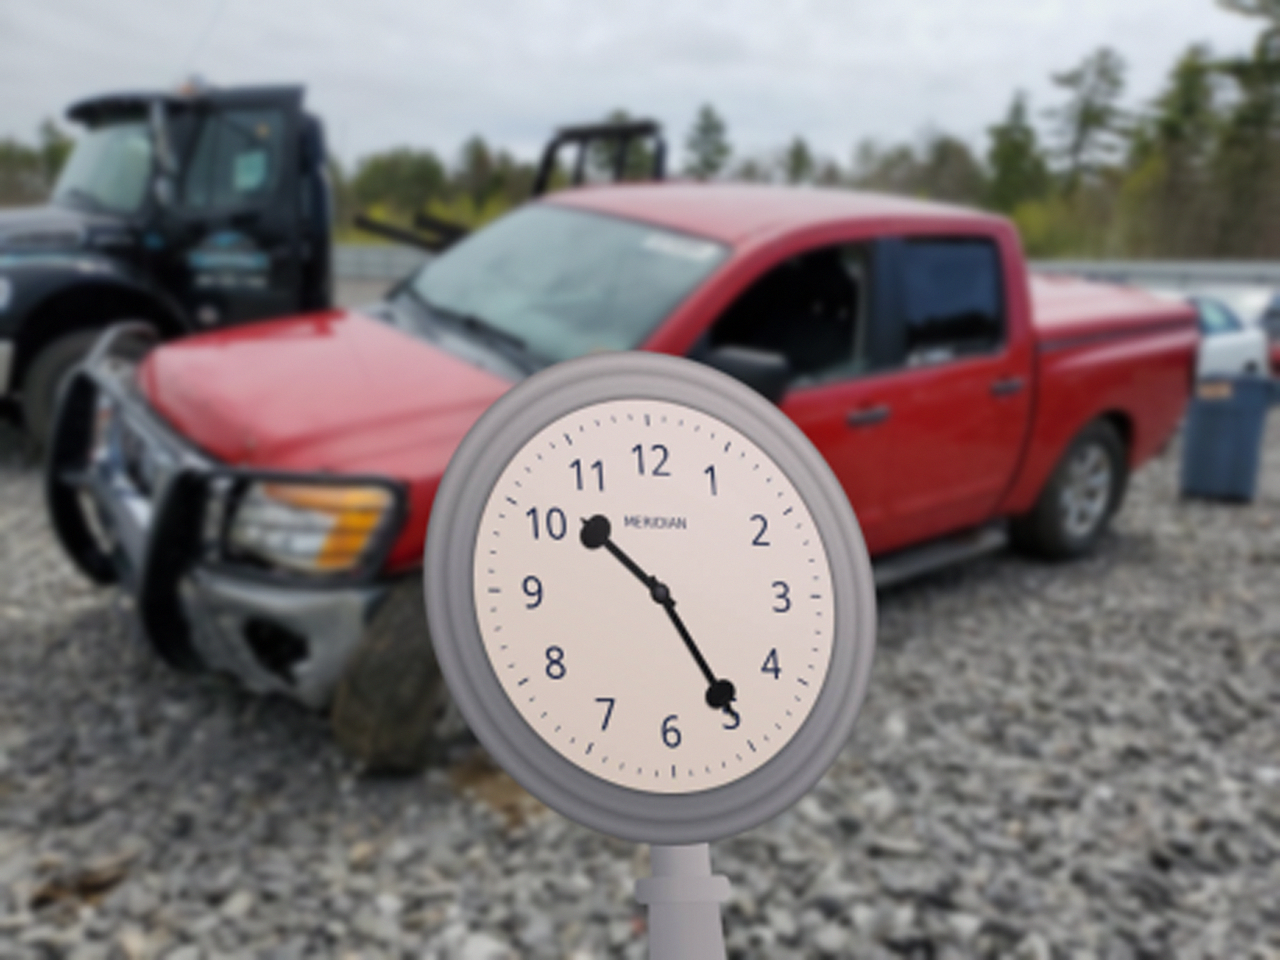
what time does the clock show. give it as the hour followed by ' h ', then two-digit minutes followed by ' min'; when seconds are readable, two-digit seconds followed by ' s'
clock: 10 h 25 min
